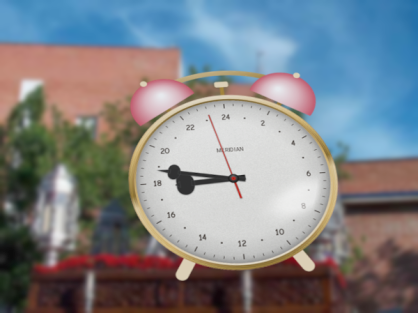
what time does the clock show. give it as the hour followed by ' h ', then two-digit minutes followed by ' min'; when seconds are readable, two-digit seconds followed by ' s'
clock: 17 h 46 min 58 s
